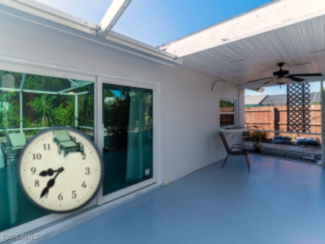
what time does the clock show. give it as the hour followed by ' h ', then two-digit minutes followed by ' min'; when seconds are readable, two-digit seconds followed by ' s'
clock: 8 h 36 min
